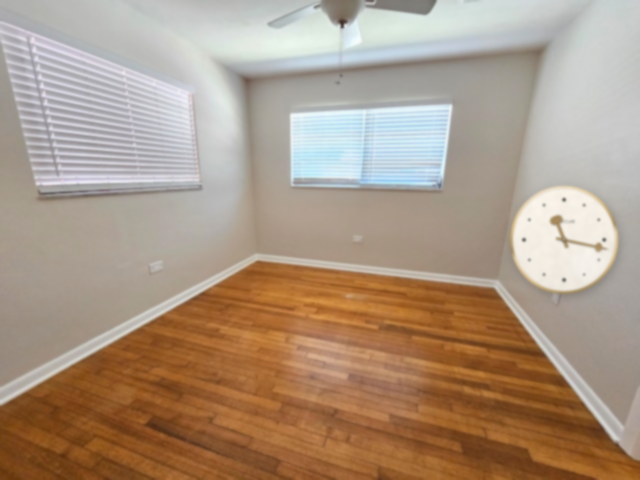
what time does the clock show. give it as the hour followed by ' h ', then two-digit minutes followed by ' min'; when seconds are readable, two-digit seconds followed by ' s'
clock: 11 h 17 min
